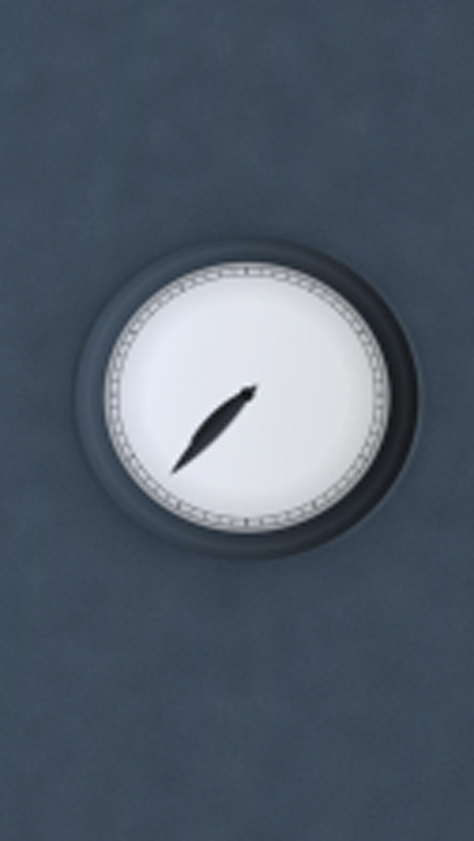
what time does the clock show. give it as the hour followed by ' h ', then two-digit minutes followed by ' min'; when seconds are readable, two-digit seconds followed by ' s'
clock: 7 h 37 min
